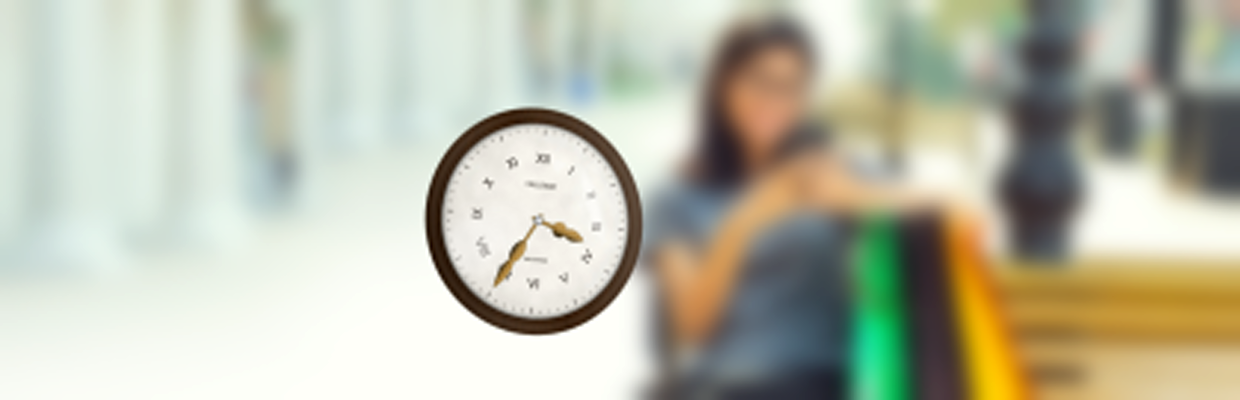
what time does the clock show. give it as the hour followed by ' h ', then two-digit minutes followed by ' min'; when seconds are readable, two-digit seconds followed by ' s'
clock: 3 h 35 min
